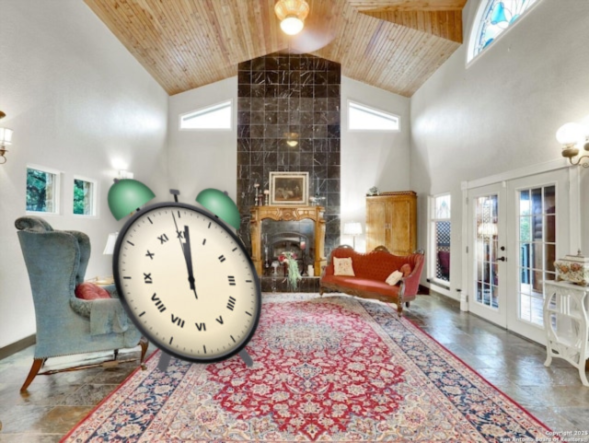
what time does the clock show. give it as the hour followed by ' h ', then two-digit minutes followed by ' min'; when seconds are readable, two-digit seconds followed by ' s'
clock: 12 h 00 min 59 s
